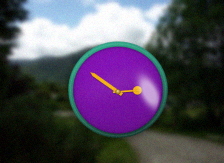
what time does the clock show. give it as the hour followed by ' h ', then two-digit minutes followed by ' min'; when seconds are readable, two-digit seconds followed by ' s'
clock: 2 h 51 min
